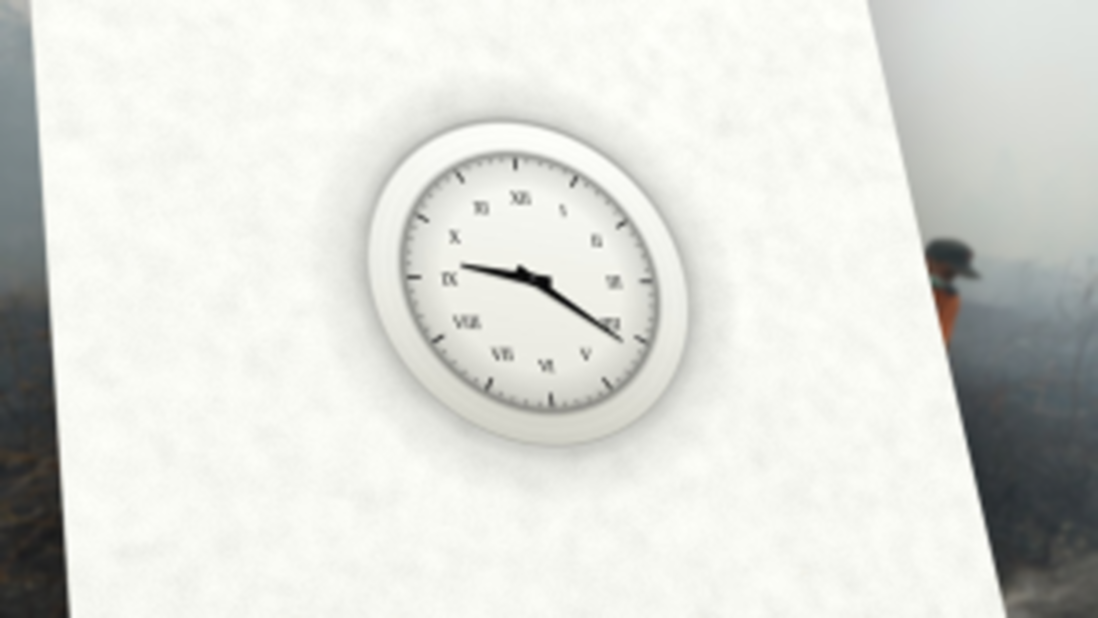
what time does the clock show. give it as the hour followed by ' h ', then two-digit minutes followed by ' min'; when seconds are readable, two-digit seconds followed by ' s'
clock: 9 h 21 min
